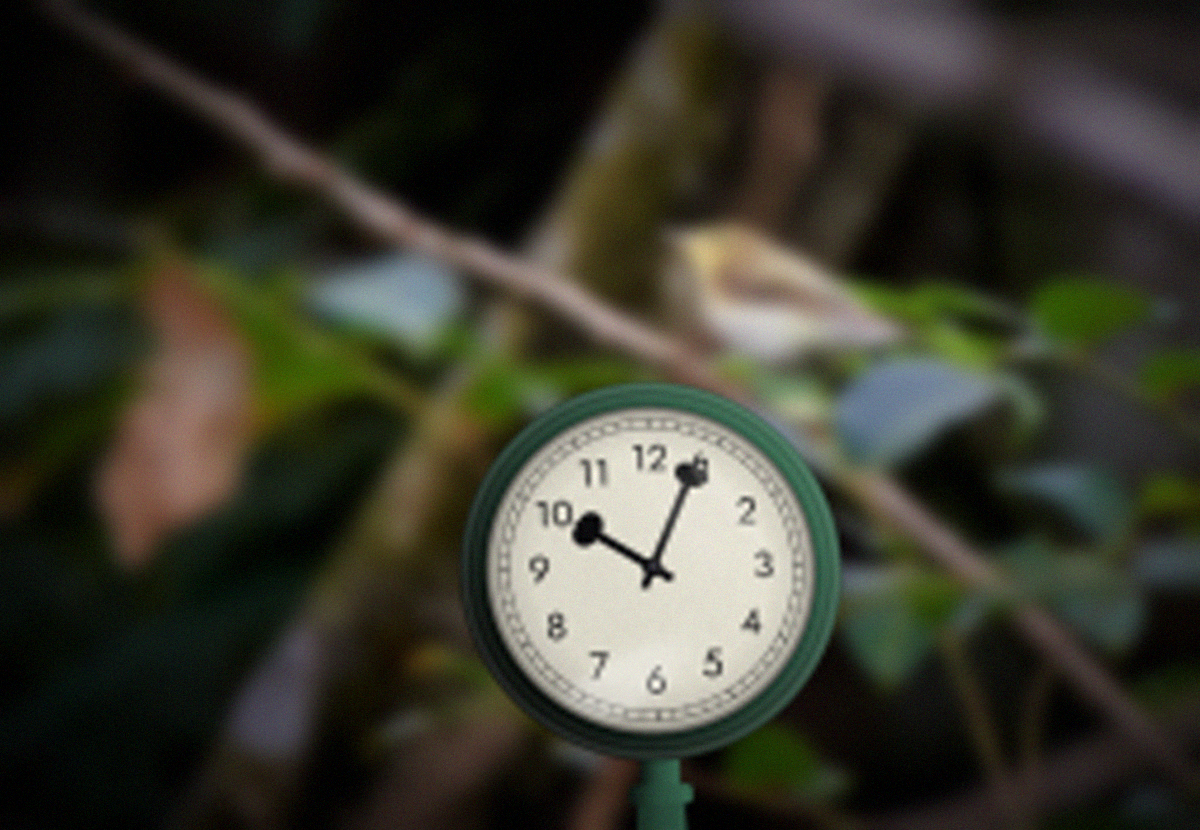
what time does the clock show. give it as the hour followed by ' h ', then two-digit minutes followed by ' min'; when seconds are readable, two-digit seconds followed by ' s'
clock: 10 h 04 min
